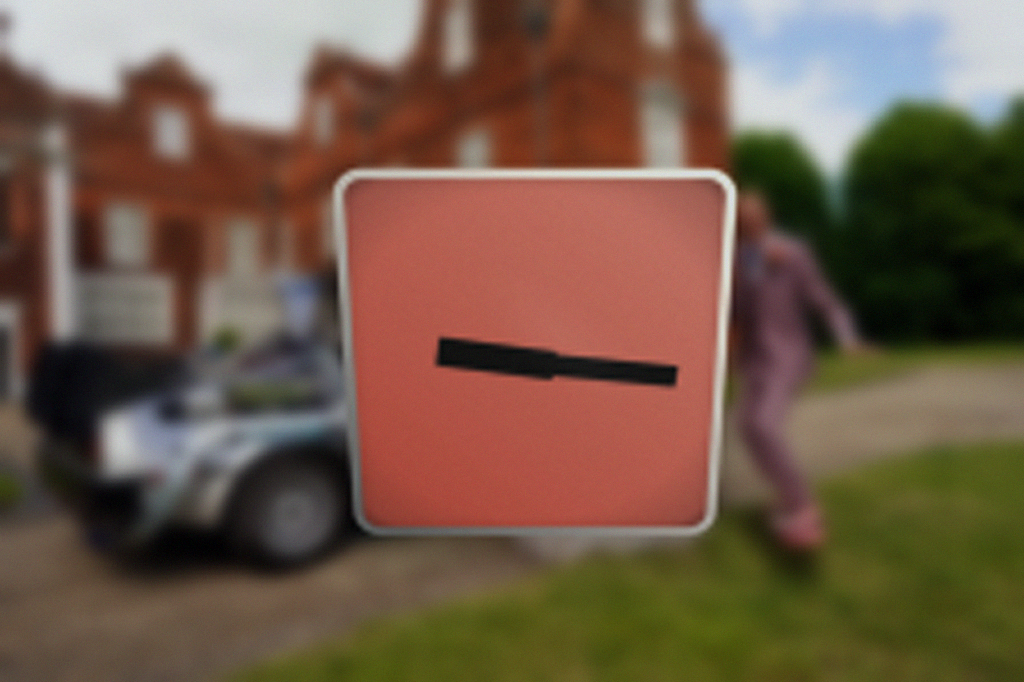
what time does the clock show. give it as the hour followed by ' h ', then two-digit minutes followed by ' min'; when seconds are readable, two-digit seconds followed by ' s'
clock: 9 h 16 min
